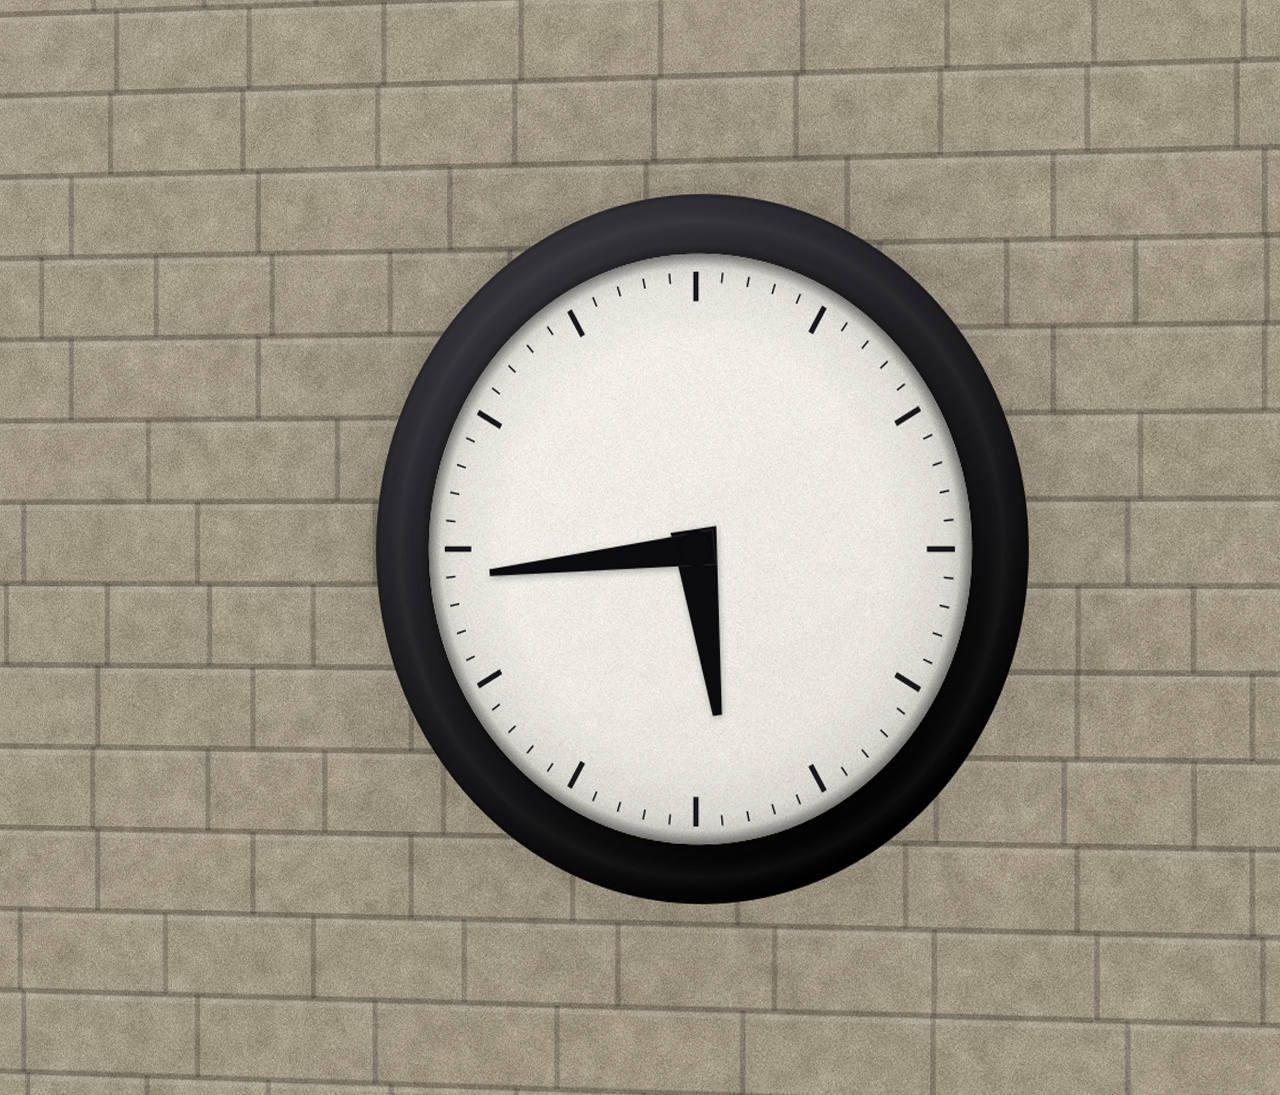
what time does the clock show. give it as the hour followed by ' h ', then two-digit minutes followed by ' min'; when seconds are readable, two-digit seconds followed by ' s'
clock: 5 h 44 min
